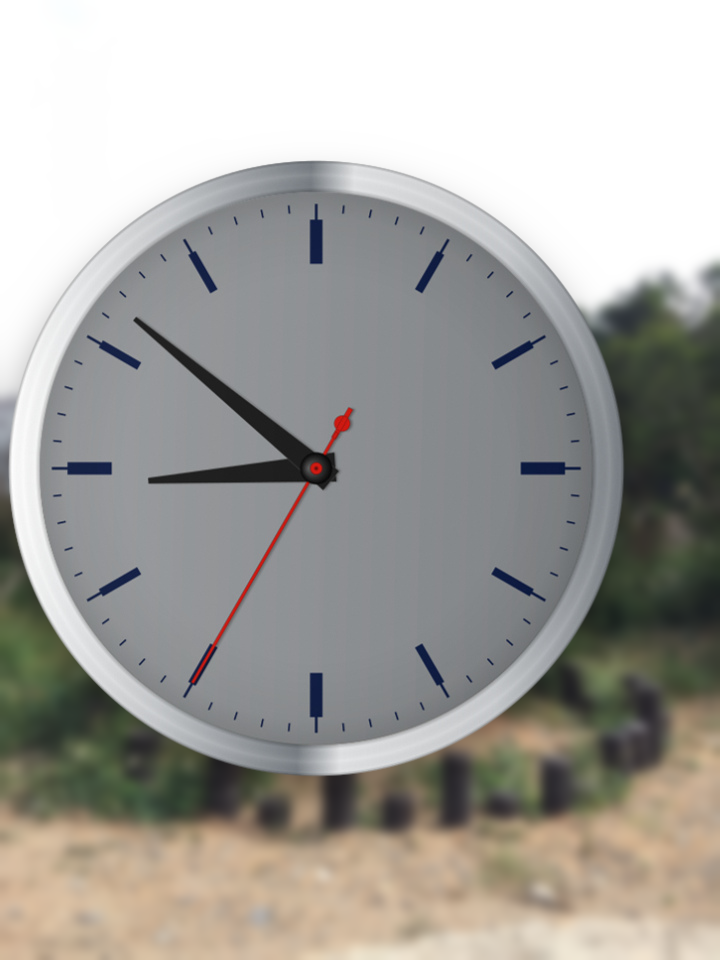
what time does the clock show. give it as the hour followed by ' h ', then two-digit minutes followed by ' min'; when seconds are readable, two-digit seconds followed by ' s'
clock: 8 h 51 min 35 s
